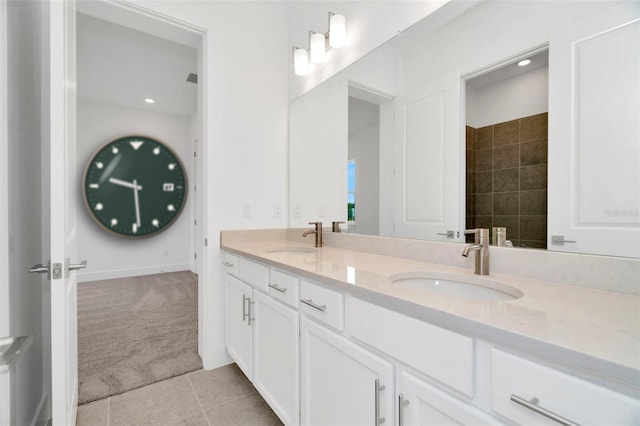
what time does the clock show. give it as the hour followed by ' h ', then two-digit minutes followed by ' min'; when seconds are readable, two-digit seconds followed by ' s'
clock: 9 h 29 min
